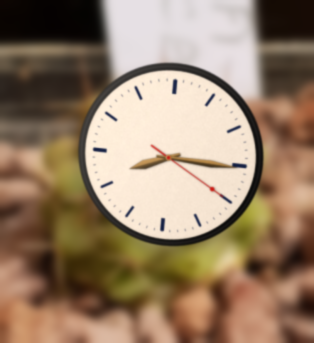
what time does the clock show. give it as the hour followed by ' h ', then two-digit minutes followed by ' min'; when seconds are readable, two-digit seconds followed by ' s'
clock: 8 h 15 min 20 s
